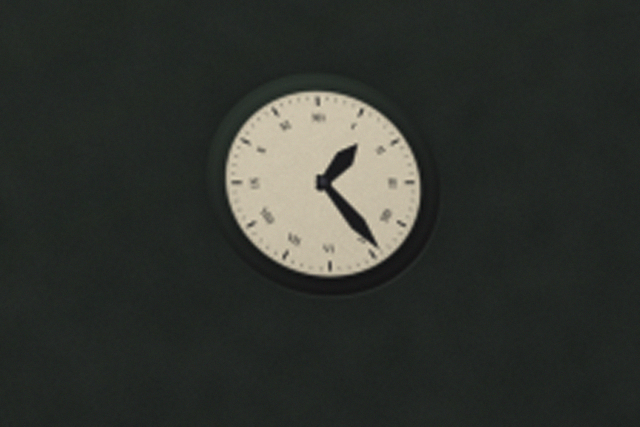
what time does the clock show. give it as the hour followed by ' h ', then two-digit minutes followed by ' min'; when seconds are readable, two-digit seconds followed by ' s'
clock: 1 h 24 min
